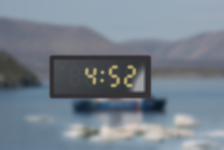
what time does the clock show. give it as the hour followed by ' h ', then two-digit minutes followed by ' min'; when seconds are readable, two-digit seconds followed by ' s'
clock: 4 h 52 min
